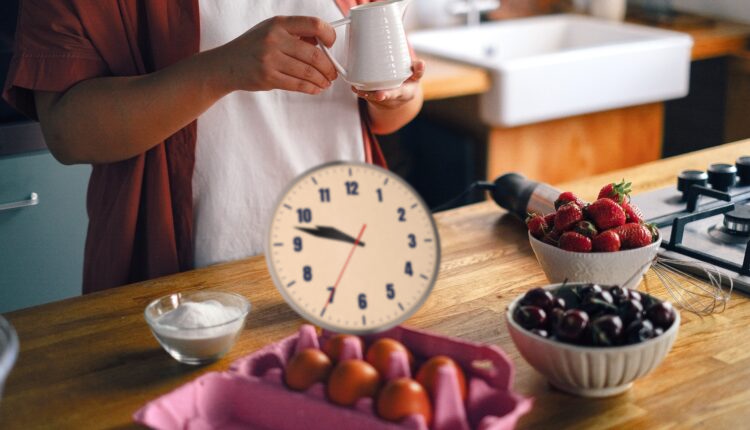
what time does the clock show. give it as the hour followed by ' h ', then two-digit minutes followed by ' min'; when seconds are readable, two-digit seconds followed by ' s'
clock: 9 h 47 min 35 s
